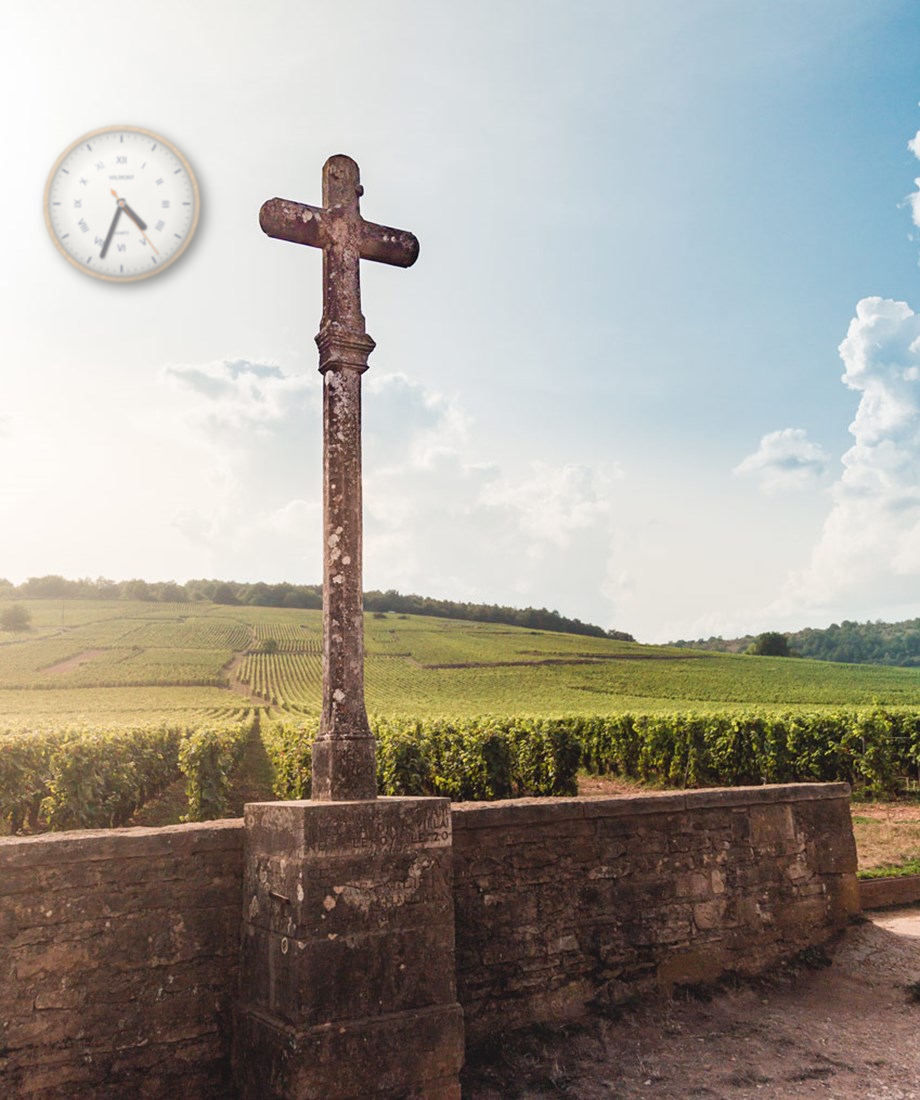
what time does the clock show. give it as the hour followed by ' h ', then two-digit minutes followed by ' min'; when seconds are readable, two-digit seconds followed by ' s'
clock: 4 h 33 min 24 s
